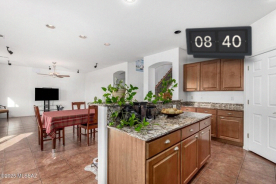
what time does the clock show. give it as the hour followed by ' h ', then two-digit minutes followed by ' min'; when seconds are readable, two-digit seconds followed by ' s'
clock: 8 h 40 min
